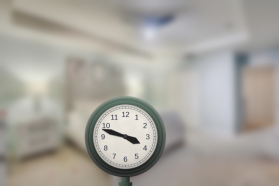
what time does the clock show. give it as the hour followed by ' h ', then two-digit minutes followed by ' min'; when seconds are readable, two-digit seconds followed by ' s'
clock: 3 h 48 min
